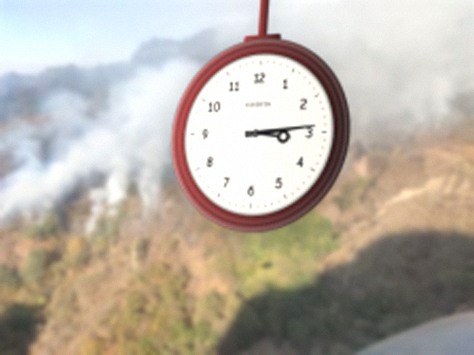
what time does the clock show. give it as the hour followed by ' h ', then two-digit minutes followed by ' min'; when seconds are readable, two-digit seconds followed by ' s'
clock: 3 h 14 min
